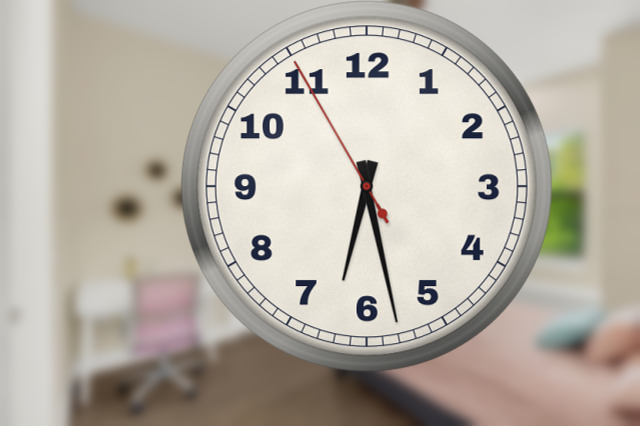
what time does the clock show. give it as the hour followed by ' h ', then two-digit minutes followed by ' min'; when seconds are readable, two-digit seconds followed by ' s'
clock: 6 h 27 min 55 s
